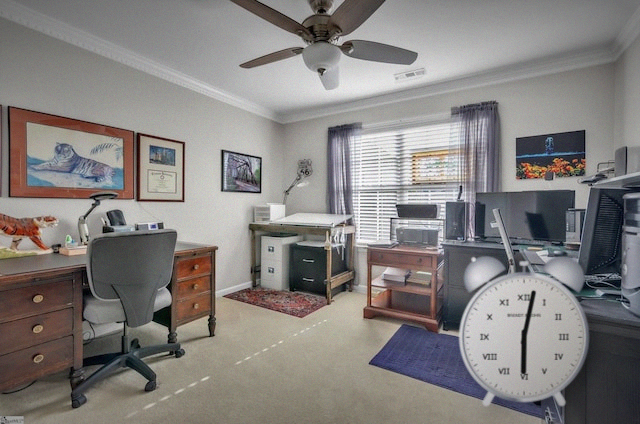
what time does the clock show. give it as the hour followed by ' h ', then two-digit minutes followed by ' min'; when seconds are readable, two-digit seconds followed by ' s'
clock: 6 h 02 min
